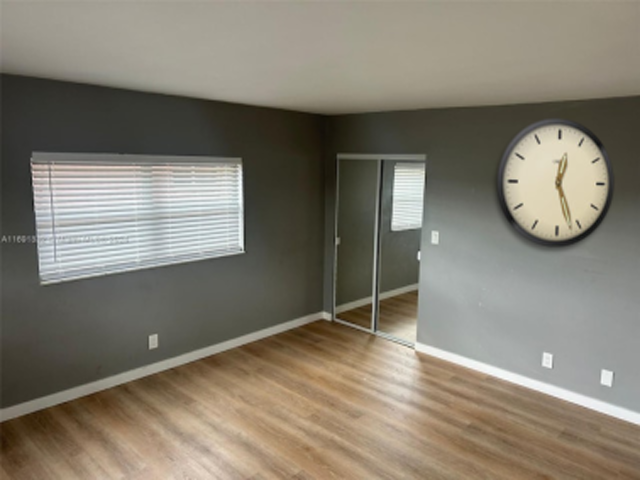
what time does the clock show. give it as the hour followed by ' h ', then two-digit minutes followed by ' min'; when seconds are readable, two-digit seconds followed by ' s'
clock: 12 h 27 min
